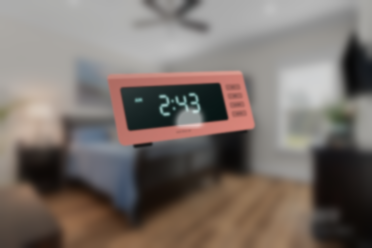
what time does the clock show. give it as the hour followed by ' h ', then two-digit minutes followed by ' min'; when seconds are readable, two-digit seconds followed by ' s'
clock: 2 h 43 min
